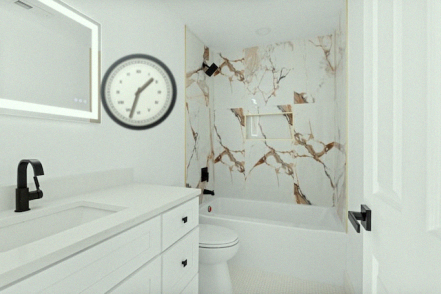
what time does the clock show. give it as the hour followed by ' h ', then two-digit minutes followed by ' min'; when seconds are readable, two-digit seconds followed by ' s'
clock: 1 h 33 min
